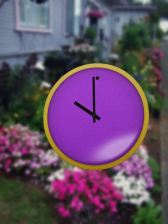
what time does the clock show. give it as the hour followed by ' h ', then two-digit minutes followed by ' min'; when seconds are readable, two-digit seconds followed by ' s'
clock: 9 h 59 min
